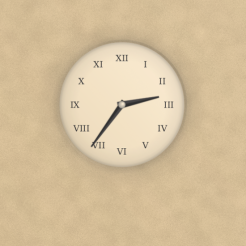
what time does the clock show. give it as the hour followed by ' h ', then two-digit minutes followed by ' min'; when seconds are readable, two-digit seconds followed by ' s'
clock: 2 h 36 min
